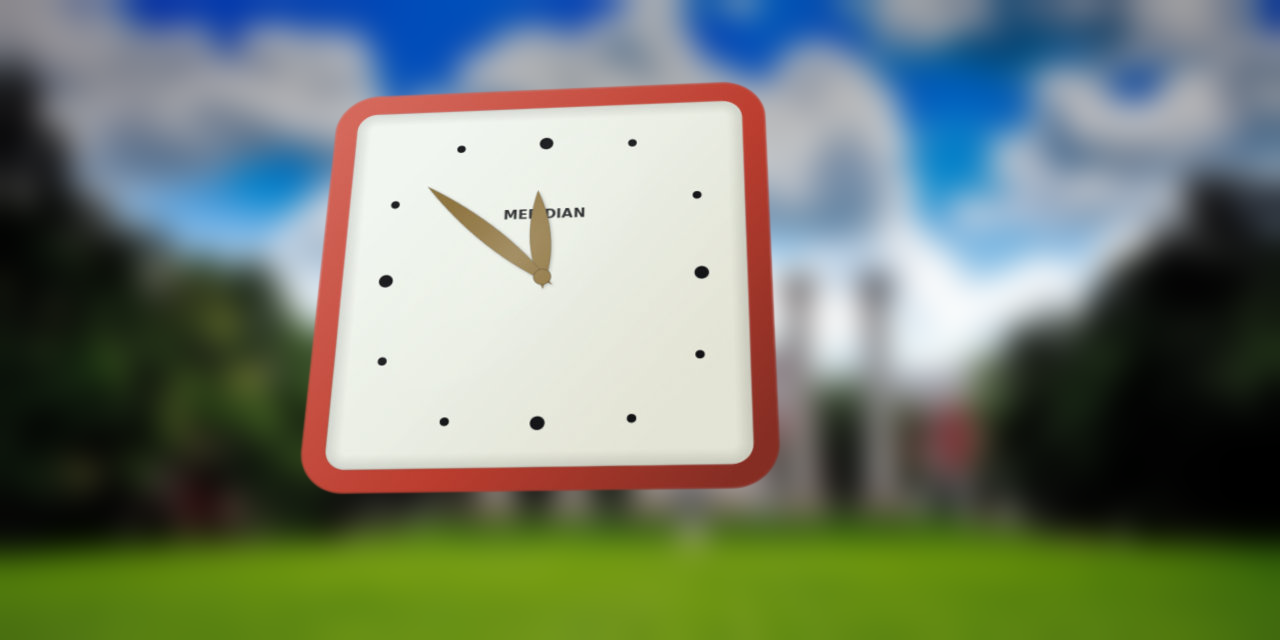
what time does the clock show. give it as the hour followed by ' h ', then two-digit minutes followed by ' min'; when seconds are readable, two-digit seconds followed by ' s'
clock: 11 h 52 min
